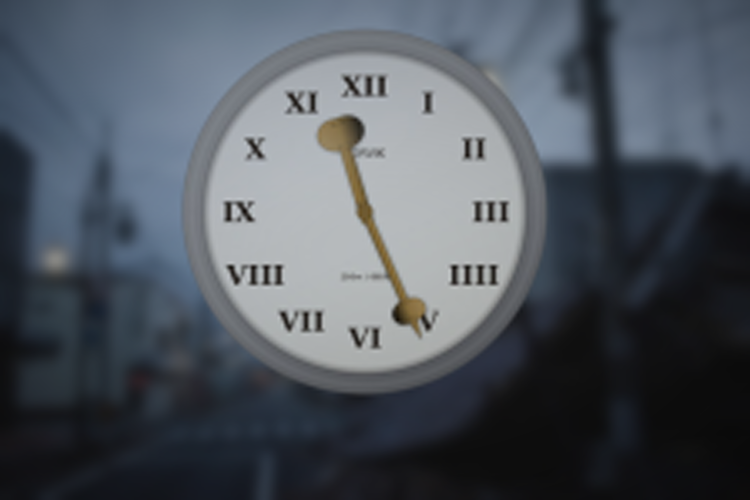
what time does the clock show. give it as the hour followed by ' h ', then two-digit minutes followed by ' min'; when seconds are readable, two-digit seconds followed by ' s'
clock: 11 h 26 min
